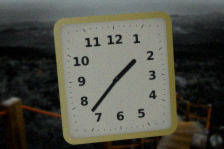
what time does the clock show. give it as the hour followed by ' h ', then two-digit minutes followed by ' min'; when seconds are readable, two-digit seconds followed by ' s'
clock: 1 h 37 min
